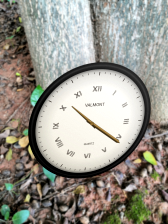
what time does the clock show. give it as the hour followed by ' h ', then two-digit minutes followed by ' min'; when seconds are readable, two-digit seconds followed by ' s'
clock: 10 h 21 min
